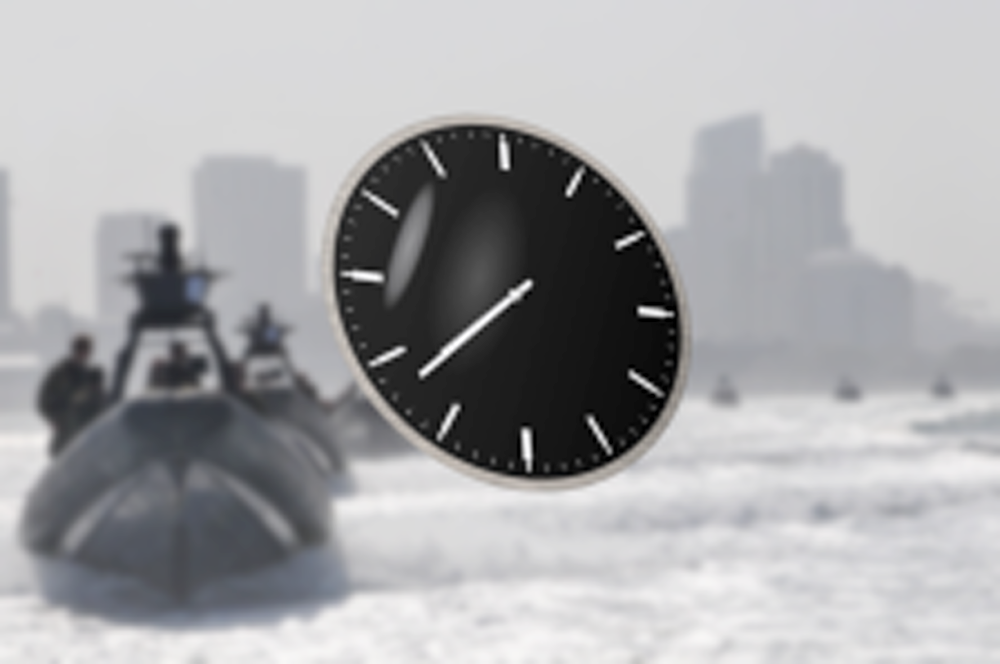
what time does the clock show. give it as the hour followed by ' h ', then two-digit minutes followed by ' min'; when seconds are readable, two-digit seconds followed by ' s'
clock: 7 h 38 min
